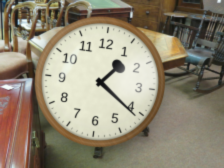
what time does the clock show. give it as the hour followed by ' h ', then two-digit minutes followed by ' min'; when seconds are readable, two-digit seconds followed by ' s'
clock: 1 h 21 min
